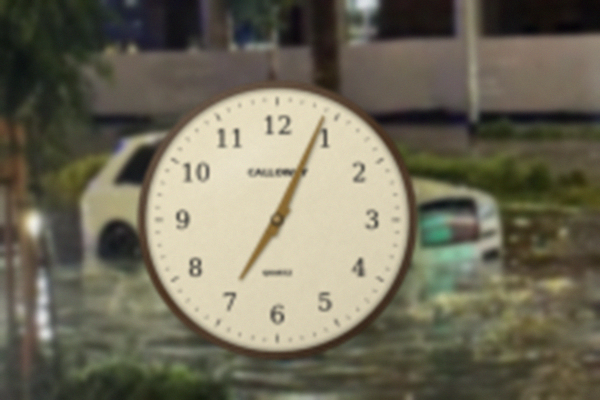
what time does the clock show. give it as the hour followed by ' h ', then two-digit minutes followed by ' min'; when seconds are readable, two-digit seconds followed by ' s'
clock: 7 h 04 min
